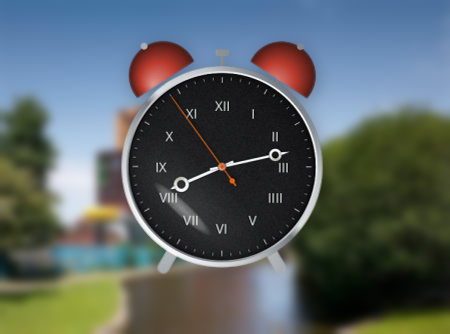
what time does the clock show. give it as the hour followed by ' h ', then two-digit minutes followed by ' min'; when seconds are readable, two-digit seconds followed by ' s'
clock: 8 h 12 min 54 s
